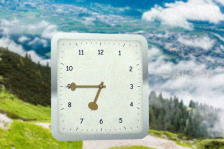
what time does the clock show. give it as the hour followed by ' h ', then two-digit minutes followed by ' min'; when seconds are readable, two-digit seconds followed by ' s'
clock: 6 h 45 min
